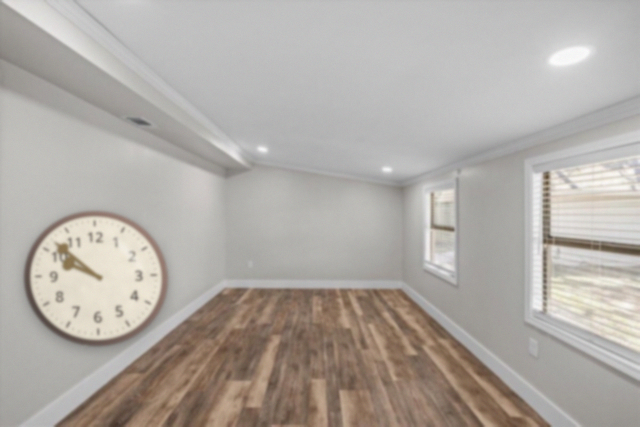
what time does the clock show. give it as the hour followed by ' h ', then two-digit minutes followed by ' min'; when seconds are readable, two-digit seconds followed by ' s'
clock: 9 h 52 min
